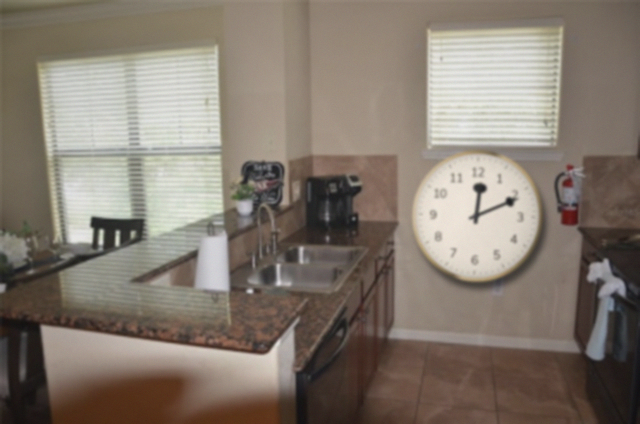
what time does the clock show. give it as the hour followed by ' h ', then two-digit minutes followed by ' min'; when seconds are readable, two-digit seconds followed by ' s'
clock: 12 h 11 min
